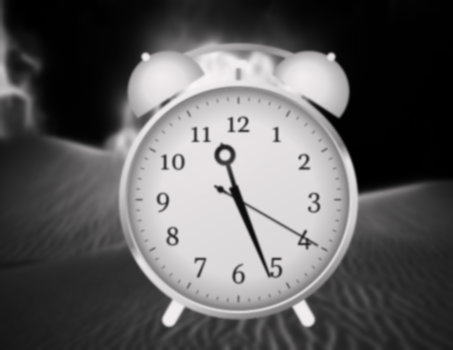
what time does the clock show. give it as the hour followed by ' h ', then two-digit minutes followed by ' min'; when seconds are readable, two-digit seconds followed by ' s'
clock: 11 h 26 min 20 s
